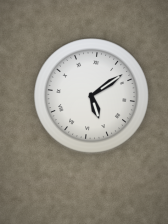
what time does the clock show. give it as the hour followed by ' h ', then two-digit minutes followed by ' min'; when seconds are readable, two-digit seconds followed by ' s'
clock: 5 h 08 min
